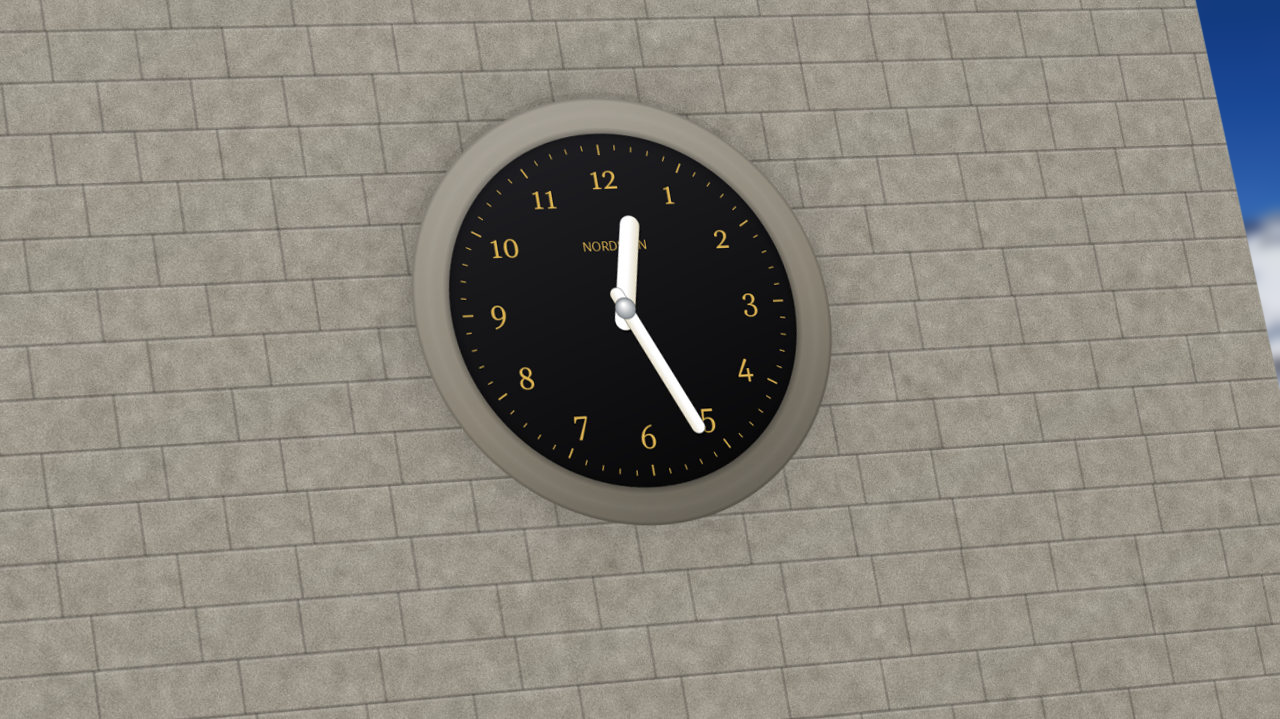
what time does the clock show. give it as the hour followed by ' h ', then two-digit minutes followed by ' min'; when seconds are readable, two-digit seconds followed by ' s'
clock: 12 h 26 min
